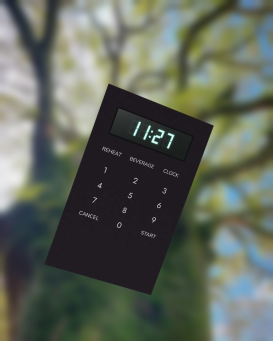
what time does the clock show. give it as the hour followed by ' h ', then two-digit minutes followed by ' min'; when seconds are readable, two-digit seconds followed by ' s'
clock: 11 h 27 min
